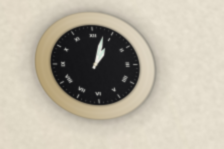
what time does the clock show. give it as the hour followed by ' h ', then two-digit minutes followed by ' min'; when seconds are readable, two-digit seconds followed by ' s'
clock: 1 h 03 min
